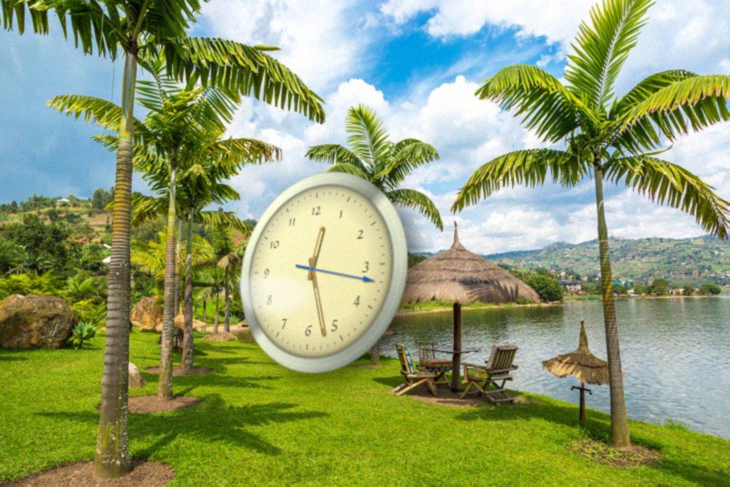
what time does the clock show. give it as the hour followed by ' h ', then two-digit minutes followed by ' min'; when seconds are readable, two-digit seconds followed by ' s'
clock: 12 h 27 min 17 s
